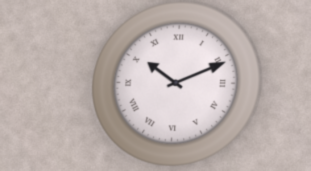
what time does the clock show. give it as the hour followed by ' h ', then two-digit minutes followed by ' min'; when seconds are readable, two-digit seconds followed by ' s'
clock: 10 h 11 min
